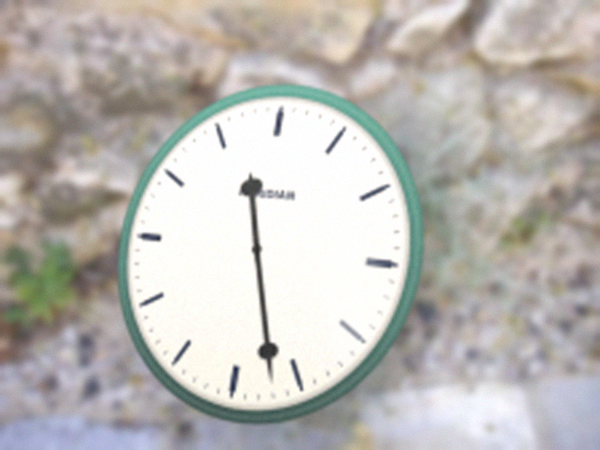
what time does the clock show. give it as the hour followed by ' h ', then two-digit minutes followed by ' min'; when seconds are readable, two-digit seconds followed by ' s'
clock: 11 h 27 min
